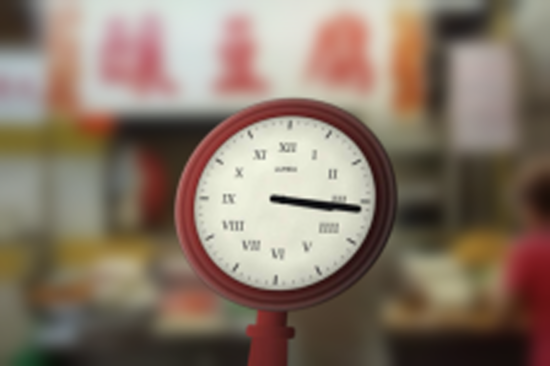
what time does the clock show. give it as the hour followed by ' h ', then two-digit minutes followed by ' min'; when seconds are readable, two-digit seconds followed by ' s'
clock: 3 h 16 min
